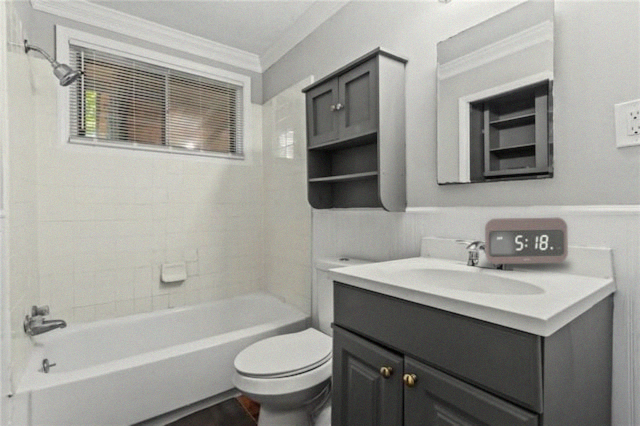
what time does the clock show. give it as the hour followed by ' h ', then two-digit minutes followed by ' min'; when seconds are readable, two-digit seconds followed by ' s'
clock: 5 h 18 min
